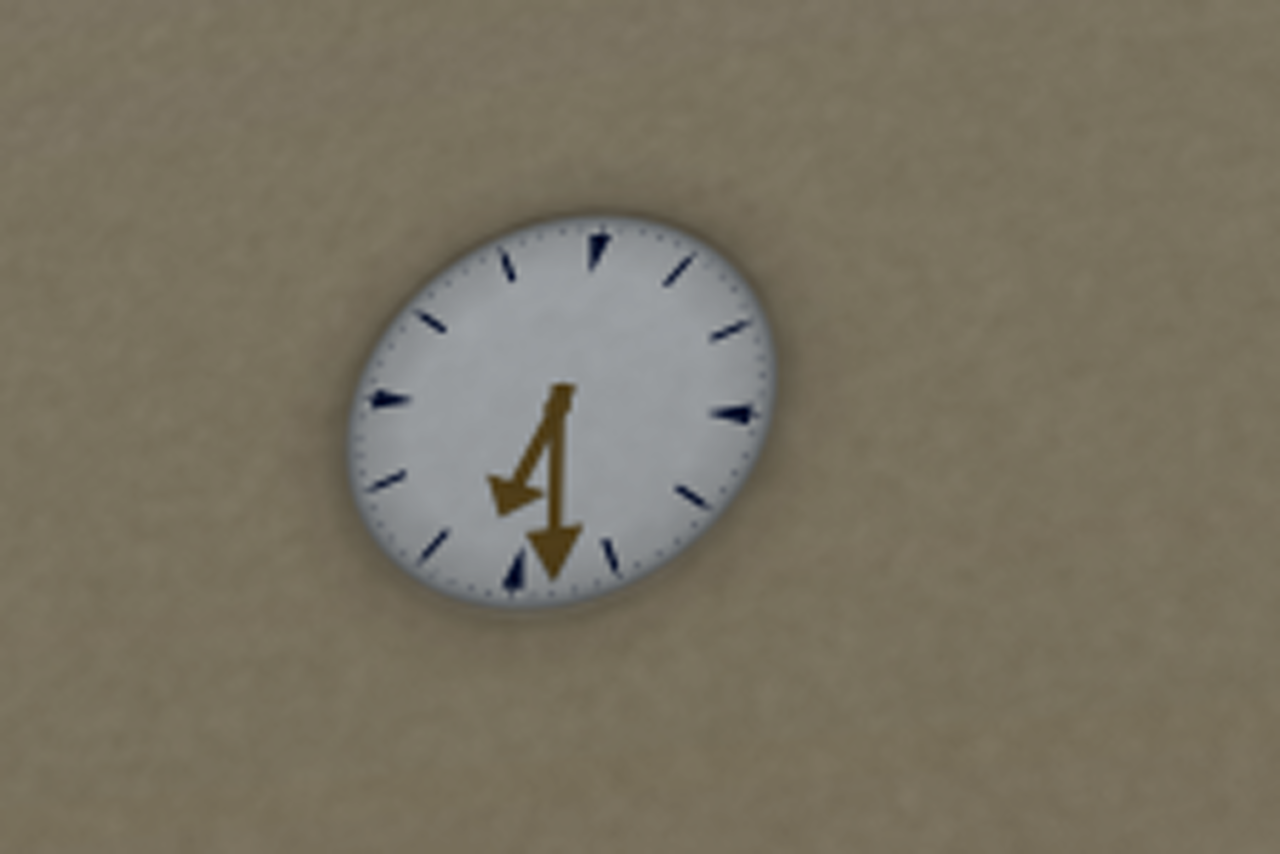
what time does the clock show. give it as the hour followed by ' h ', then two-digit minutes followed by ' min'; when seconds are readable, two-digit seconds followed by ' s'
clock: 6 h 28 min
